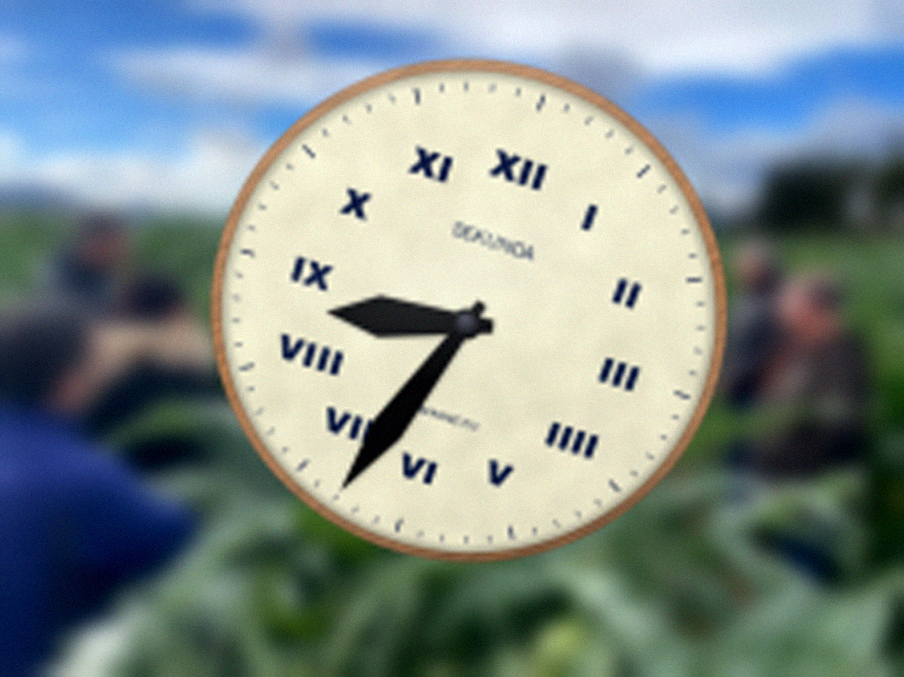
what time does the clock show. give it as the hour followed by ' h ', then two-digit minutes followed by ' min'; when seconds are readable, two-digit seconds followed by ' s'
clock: 8 h 33 min
